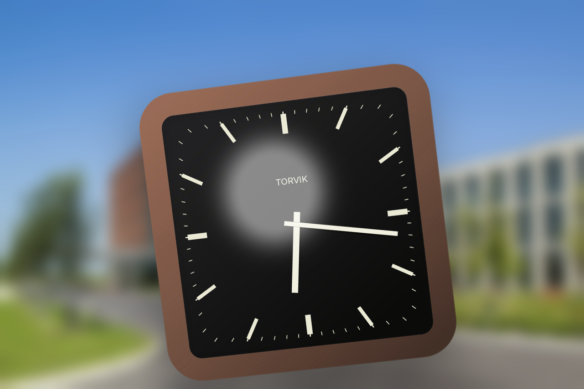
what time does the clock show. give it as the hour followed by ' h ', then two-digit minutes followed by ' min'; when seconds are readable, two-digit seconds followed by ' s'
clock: 6 h 17 min
